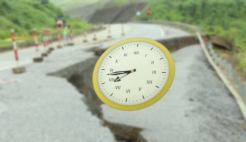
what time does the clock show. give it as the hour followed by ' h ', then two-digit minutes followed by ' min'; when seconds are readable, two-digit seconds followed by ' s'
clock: 7 h 43 min
